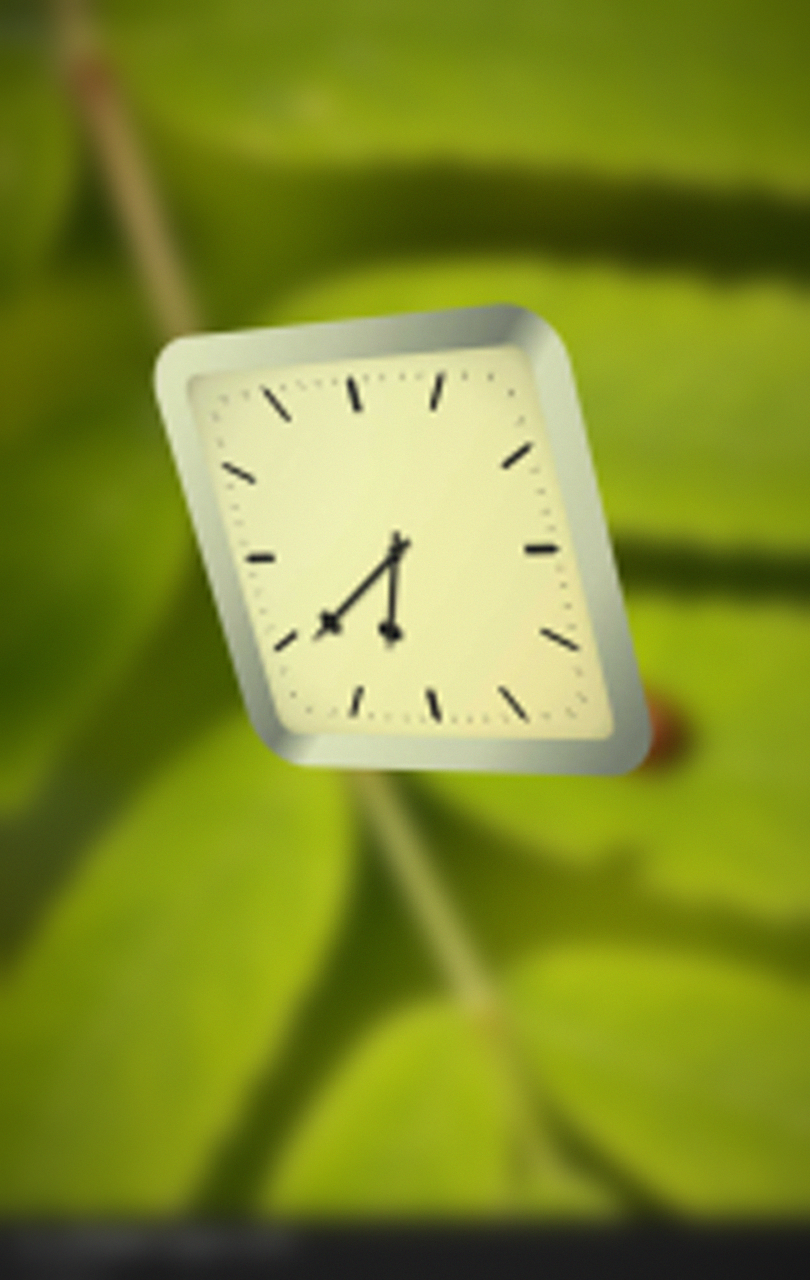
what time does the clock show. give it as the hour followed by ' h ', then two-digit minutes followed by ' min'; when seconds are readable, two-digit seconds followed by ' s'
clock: 6 h 39 min
